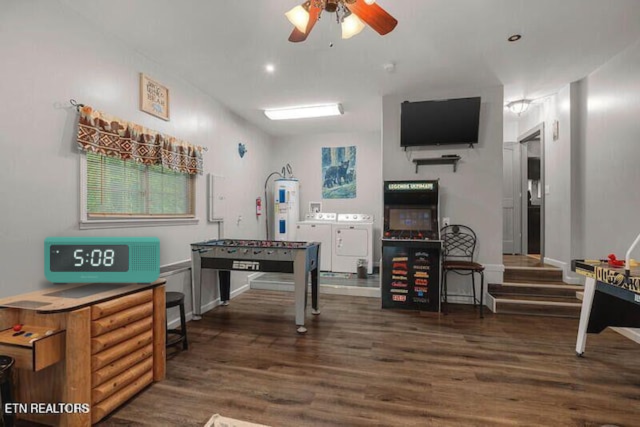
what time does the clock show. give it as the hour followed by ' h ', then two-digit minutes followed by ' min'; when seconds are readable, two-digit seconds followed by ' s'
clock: 5 h 08 min
